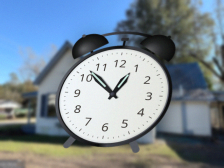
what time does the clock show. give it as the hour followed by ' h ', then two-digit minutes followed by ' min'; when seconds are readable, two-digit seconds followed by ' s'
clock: 12 h 52 min
